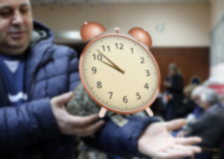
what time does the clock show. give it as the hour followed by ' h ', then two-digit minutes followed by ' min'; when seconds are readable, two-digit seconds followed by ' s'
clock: 9 h 52 min
